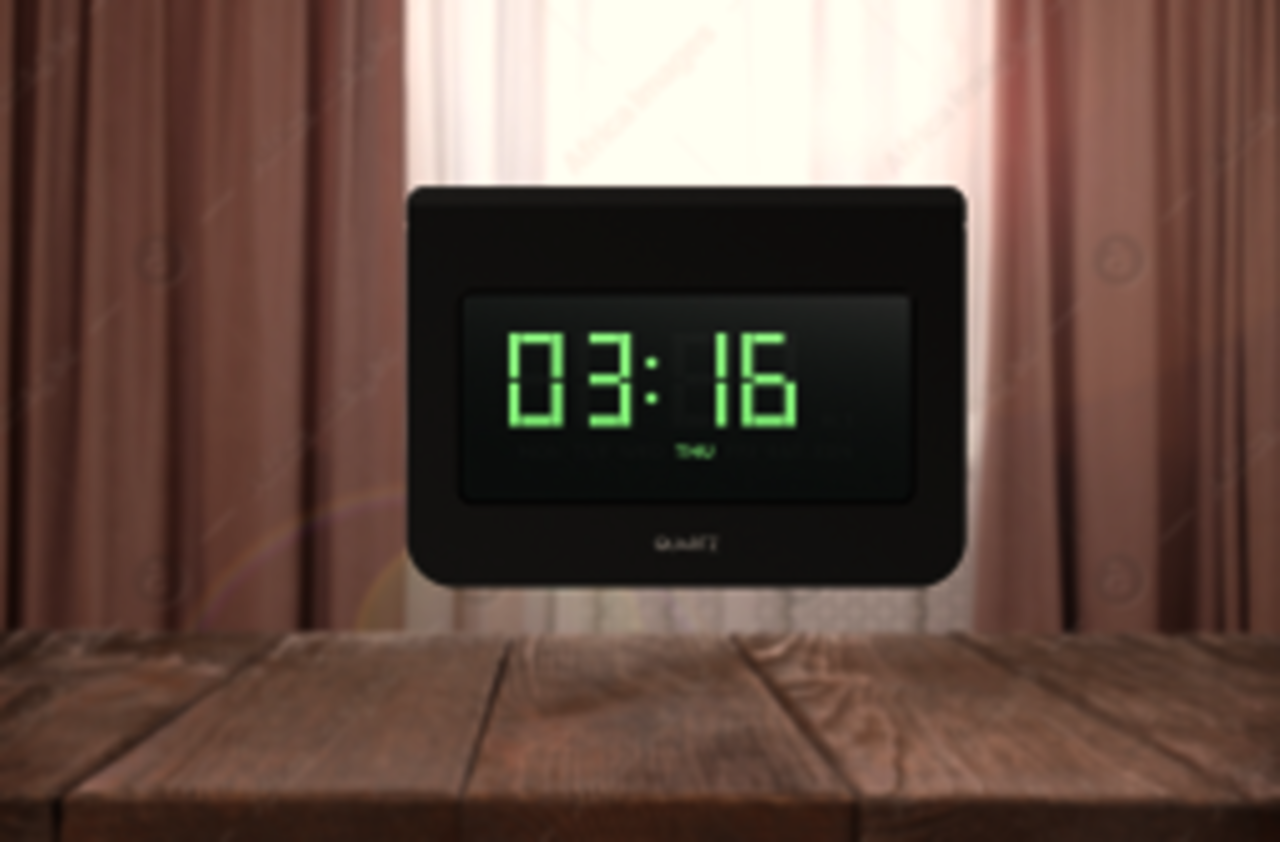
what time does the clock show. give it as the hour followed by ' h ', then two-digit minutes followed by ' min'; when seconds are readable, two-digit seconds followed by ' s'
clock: 3 h 16 min
